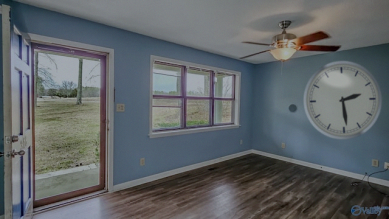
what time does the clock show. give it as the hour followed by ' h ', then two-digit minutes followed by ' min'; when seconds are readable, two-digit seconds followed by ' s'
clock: 2 h 29 min
